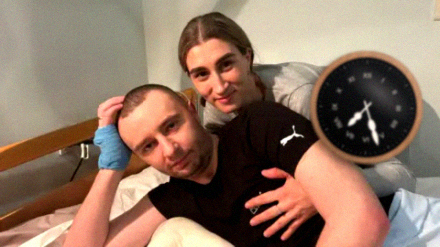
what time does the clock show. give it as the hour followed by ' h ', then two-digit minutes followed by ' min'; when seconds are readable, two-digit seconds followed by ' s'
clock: 7 h 27 min
